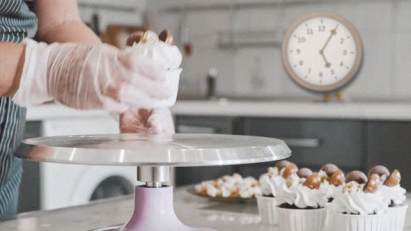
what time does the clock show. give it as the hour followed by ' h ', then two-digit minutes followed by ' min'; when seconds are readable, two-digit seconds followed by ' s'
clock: 5 h 05 min
